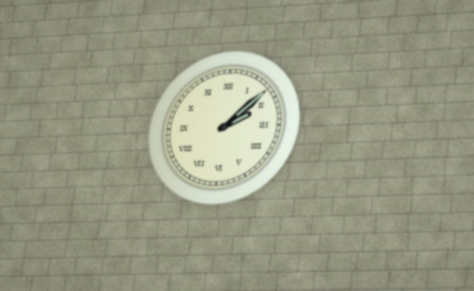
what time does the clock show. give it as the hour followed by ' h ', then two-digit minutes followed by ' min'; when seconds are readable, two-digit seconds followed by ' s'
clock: 2 h 08 min
